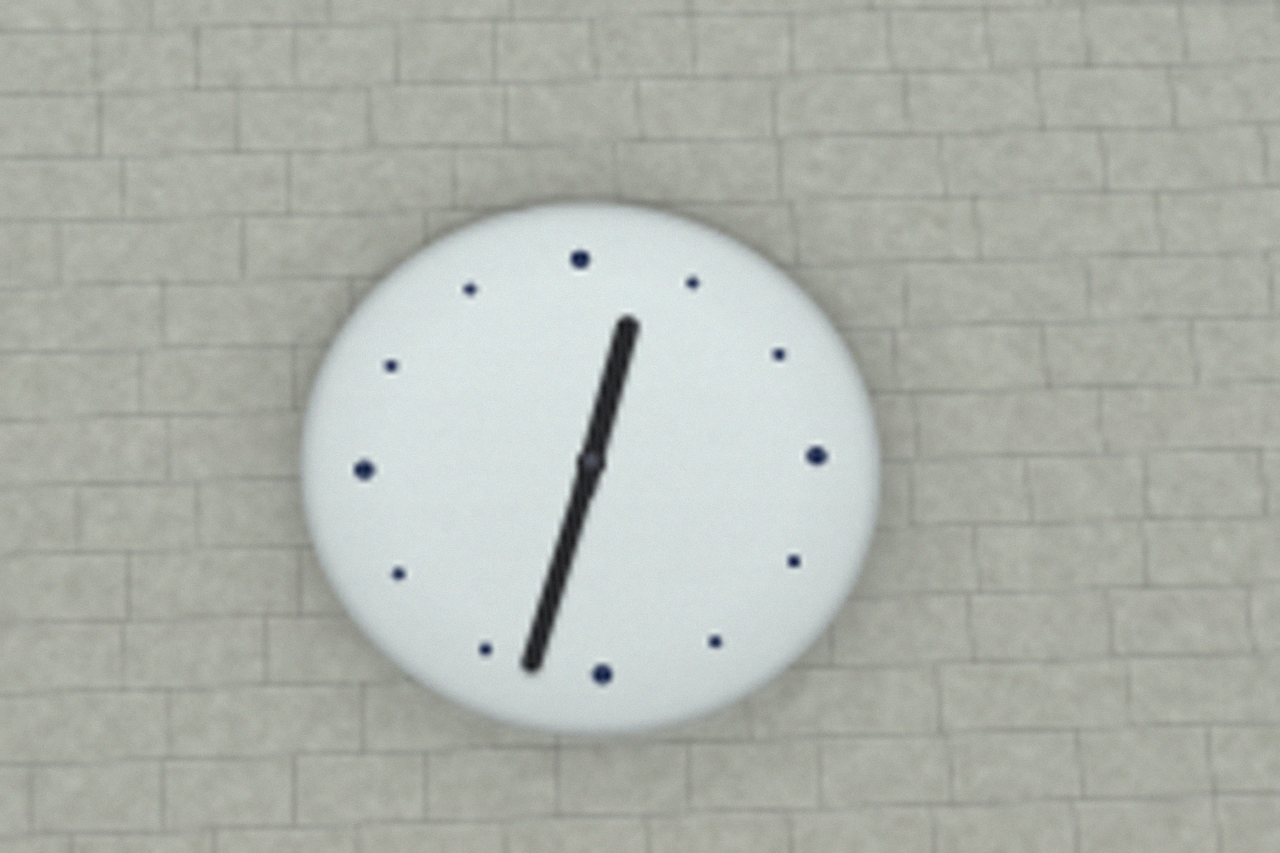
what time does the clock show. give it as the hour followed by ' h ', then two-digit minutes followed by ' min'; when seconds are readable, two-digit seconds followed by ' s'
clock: 12 h 33 min
